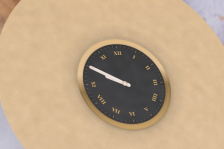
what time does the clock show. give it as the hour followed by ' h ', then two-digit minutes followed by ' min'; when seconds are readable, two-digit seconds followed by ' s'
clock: 9 h 50 min
